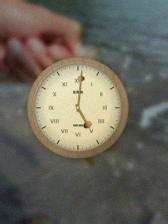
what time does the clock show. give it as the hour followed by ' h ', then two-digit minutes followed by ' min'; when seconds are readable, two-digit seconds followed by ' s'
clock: 5 h 01 min
